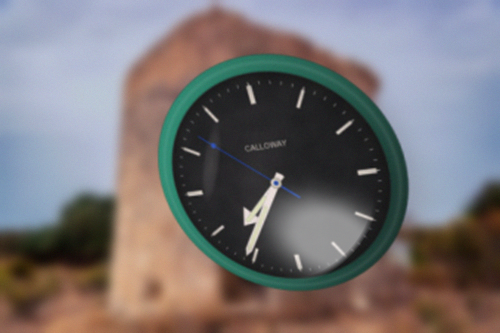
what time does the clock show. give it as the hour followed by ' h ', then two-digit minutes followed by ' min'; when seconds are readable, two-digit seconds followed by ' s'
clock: 7 h 35 min 52 s
